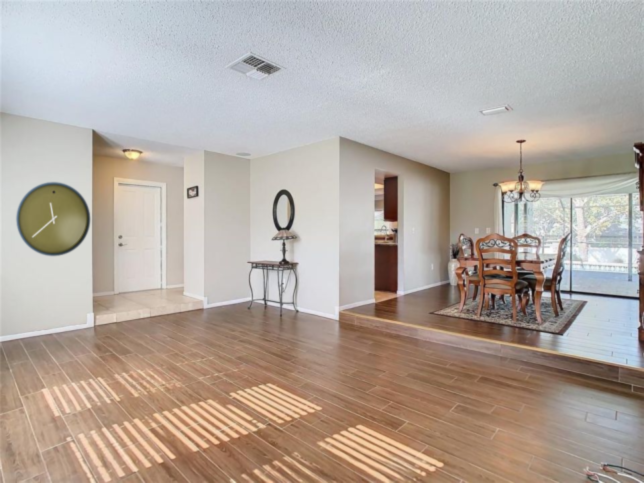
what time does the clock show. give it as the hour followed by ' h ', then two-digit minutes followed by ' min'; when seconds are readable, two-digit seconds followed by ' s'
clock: 11 h 38 min
